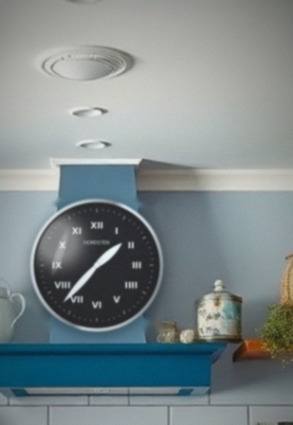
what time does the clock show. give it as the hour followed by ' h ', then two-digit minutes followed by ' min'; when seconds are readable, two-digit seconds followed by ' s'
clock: 1 h 37 min
